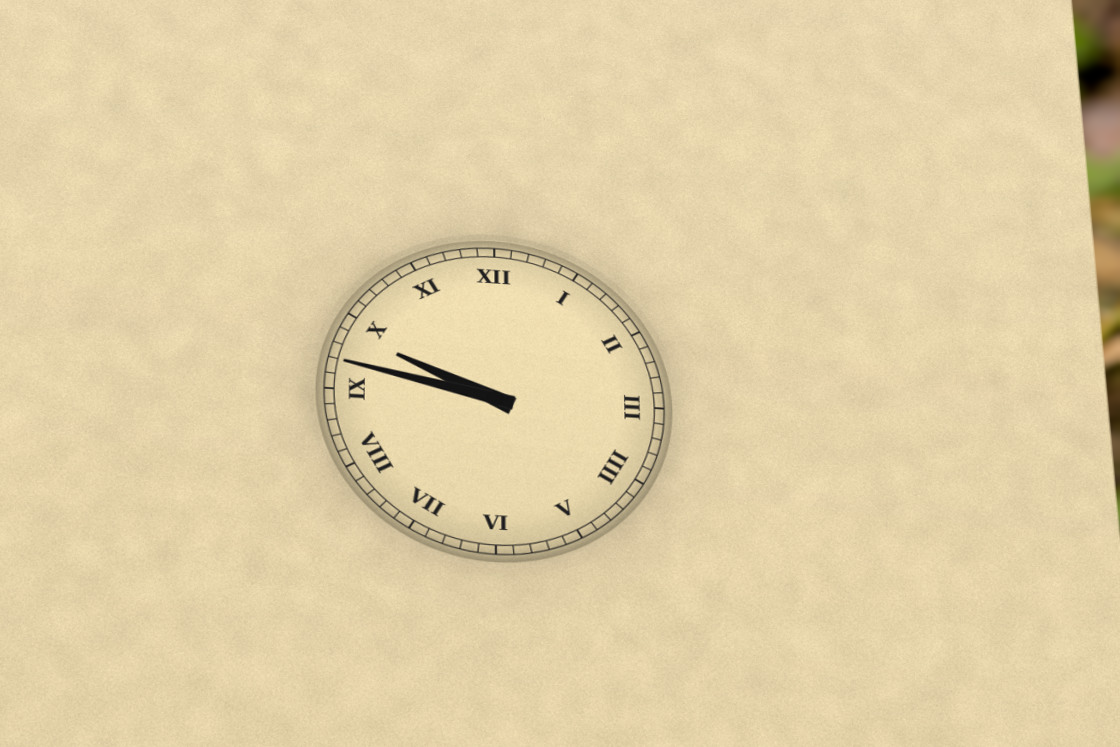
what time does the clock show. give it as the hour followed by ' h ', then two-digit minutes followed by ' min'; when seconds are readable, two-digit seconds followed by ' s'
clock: 9 h 47 min
